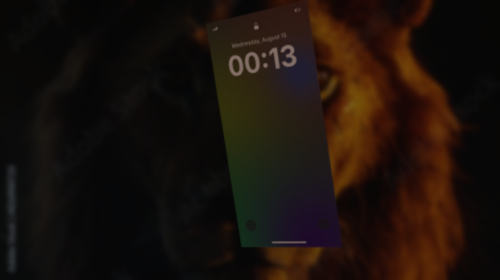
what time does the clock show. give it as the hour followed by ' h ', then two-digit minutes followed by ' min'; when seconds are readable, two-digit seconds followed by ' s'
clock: 0 h 13 min
